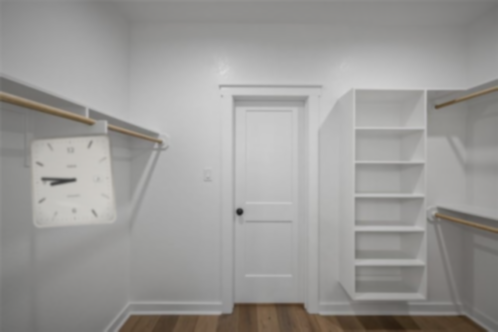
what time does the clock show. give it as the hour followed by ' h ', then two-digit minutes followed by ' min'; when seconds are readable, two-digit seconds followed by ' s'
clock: 8 h 46 min
